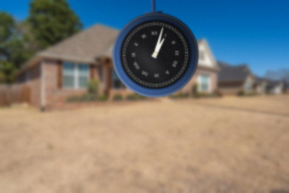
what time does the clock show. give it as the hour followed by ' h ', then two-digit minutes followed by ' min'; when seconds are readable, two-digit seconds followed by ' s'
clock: 1 h 03 min
